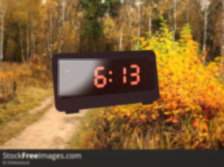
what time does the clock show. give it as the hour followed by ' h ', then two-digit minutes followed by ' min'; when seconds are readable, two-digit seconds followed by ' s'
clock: 6 h 13 min
